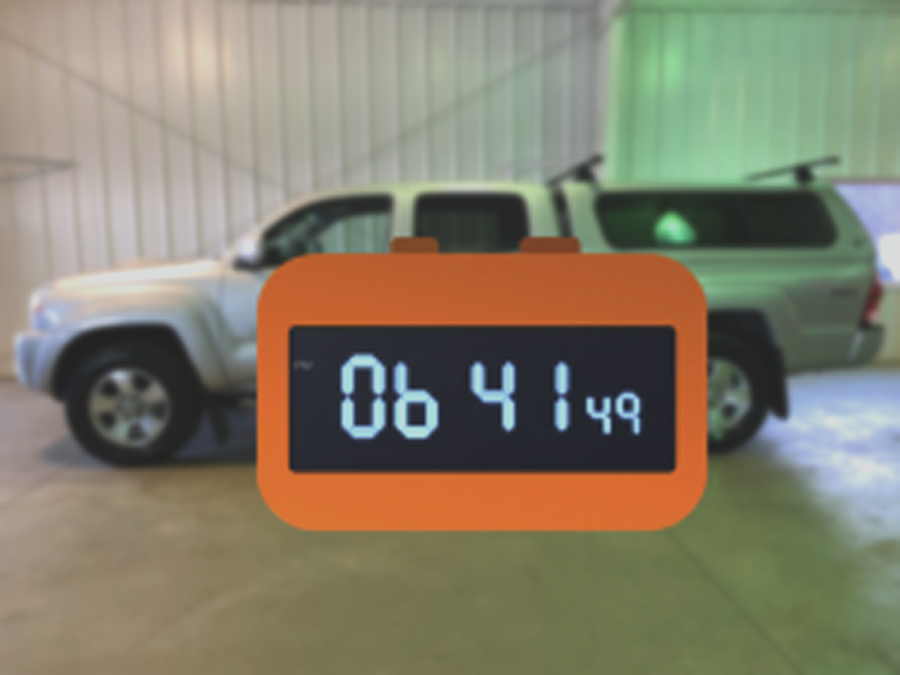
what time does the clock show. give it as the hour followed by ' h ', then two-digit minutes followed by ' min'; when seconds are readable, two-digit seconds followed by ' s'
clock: 6 h 41 min 49 s
